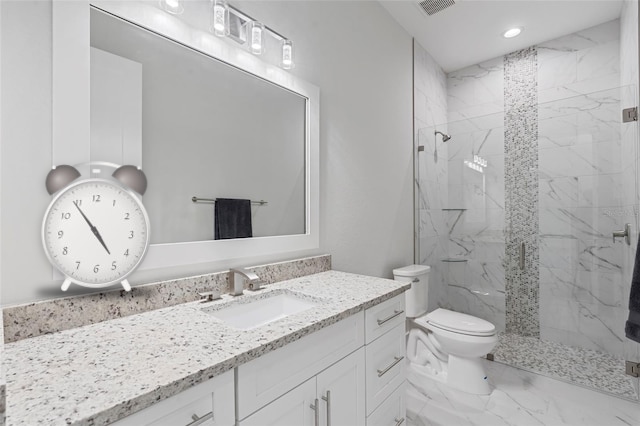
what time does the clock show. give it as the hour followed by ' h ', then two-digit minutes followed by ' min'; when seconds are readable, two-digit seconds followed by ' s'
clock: 4 h 54 min
